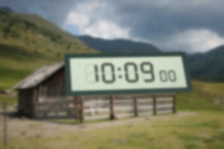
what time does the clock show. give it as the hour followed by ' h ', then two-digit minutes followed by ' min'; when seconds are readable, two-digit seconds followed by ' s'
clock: 10 h 09 min 00 s
